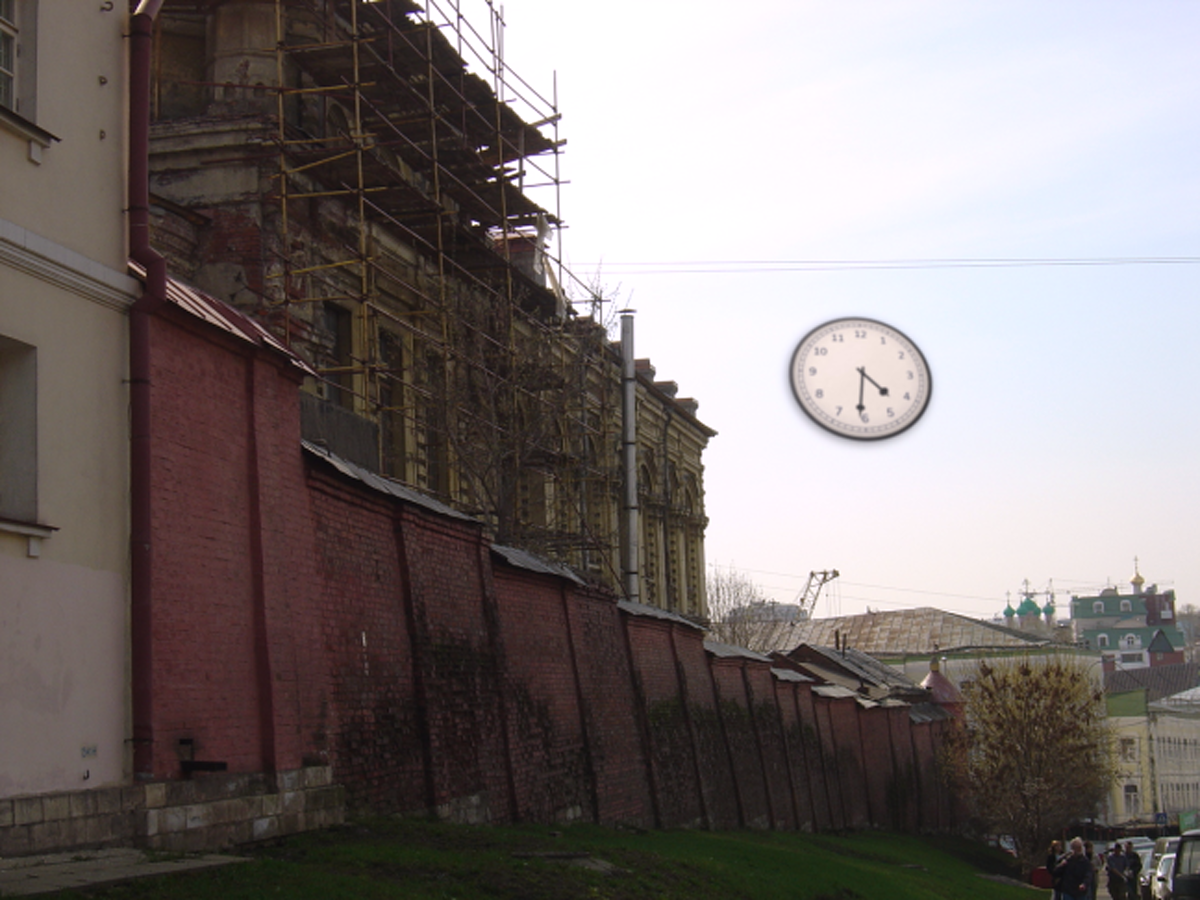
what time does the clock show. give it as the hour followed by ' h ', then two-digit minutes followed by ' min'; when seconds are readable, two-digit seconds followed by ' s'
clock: 4 h 31 min
